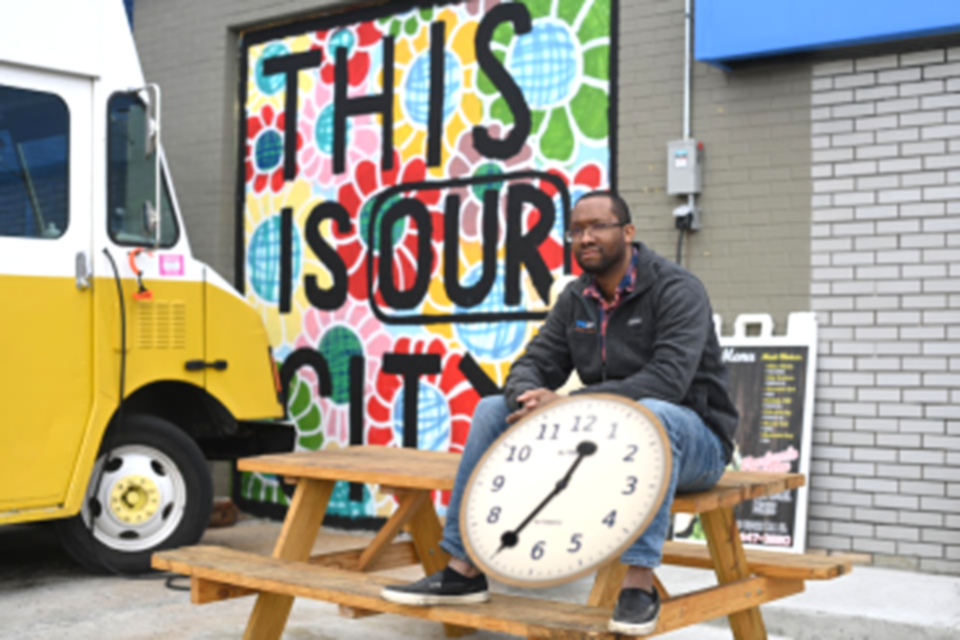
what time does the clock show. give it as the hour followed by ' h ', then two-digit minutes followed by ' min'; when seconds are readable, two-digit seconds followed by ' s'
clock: 12 h 35 min
